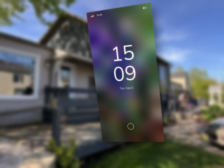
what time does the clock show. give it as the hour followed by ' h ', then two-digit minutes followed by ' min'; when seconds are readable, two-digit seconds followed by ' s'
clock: 15 h 09 min
